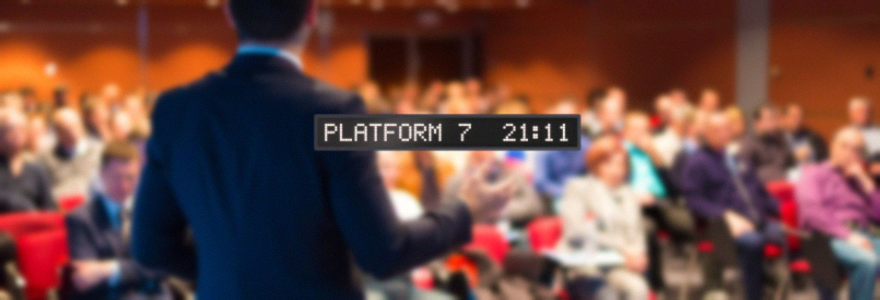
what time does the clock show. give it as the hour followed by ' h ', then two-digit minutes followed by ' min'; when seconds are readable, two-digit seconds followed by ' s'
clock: 21 h 11 min
